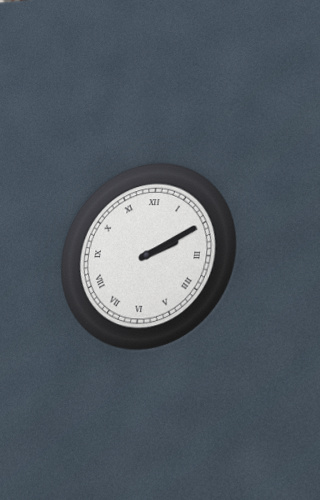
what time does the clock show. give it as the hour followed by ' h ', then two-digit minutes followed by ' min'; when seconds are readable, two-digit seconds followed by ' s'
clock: 2 h 10 min
